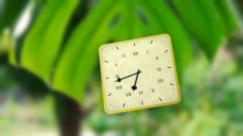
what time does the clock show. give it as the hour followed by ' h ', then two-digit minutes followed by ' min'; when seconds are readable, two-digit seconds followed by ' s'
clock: 6 h 43 min
